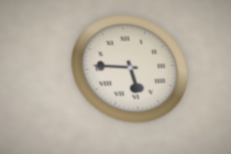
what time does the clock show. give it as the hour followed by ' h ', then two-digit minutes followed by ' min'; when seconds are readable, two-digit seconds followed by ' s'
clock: 5 h 46 min
